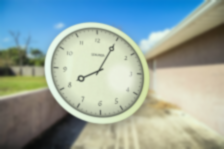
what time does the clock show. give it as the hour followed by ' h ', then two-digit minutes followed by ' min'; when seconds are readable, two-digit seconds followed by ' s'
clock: 8 h 05 min
